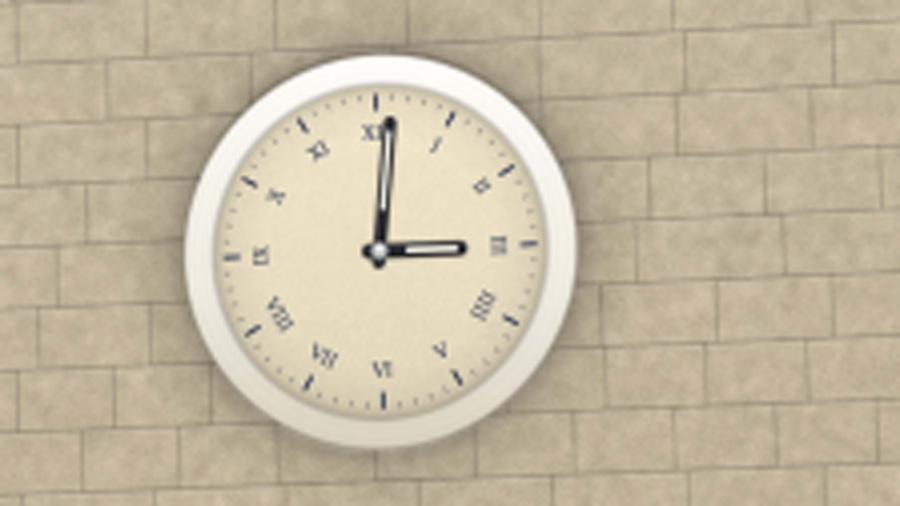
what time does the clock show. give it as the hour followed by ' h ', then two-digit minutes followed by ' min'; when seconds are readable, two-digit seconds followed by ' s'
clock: 3 h 01 min
